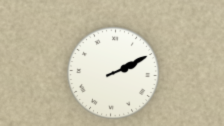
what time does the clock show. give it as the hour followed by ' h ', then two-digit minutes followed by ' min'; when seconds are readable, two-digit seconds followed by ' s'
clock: 2 h 10 min
